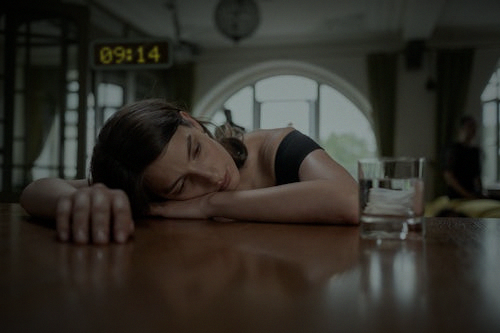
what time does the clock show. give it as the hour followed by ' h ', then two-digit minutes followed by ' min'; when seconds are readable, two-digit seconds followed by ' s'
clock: 9 h 14 min
